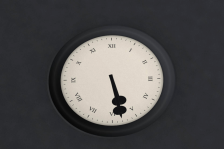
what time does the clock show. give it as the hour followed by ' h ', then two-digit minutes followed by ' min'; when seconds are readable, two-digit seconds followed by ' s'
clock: 5 h 28 min
